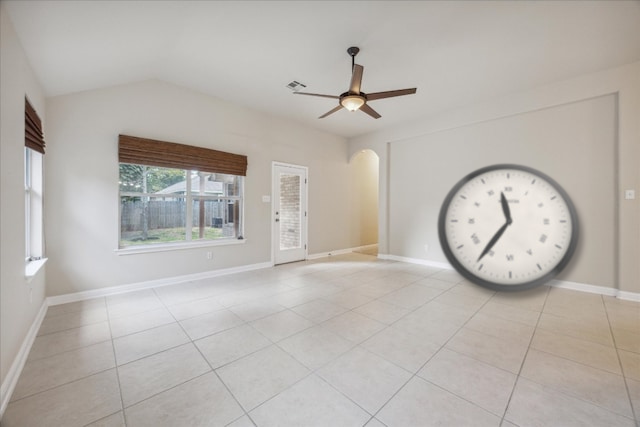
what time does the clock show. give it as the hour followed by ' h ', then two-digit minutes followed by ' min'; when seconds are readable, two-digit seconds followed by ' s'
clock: 11 h 36 min
